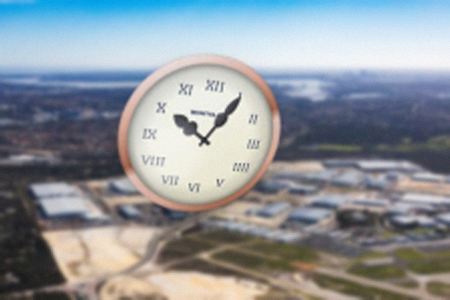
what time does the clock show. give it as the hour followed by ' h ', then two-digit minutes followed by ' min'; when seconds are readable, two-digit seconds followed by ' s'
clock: 10 h 05 min
